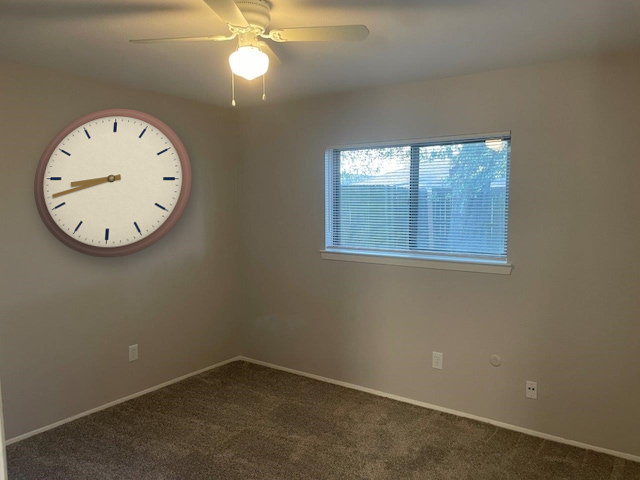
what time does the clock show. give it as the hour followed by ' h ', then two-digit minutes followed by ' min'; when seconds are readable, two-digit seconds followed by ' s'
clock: 8 h 42 min
